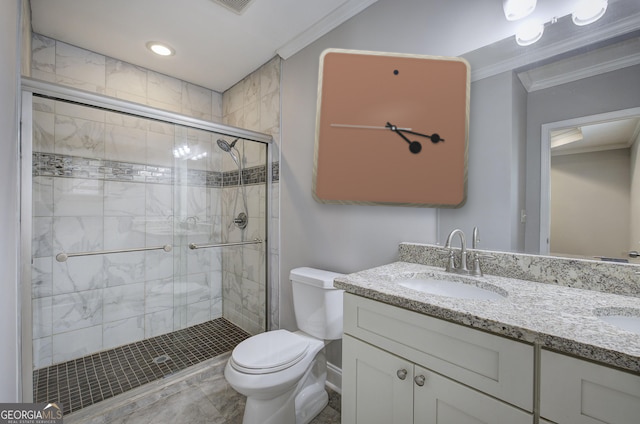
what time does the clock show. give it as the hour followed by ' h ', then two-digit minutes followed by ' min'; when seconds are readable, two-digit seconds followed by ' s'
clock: 4 h 16 min 45 s
